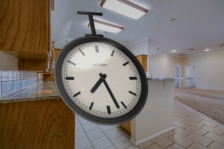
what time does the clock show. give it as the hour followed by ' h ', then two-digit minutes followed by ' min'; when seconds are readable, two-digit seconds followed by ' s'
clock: 7 h 27 min
